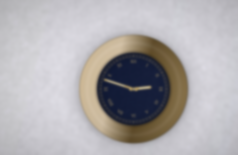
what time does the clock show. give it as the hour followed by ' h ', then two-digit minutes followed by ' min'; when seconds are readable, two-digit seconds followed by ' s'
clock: 2 h 48 min
